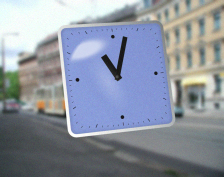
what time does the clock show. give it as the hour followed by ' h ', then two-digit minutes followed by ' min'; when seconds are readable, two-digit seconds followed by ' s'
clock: 11 h 03 min
